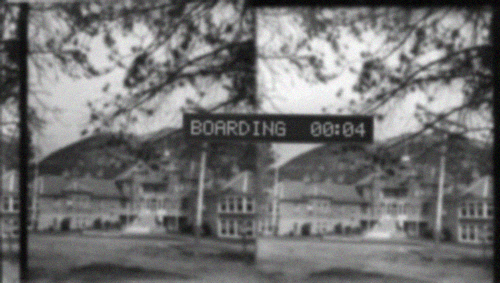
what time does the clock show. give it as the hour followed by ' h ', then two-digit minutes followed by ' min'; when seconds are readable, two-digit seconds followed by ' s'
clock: 0 h 04 min
